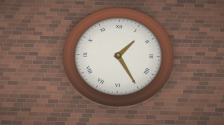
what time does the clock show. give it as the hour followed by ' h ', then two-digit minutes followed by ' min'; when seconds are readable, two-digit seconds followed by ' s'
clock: 1 h 25 min
